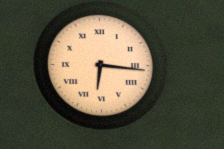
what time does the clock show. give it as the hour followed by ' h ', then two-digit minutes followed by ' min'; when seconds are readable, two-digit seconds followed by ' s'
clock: 6 h 16 min
